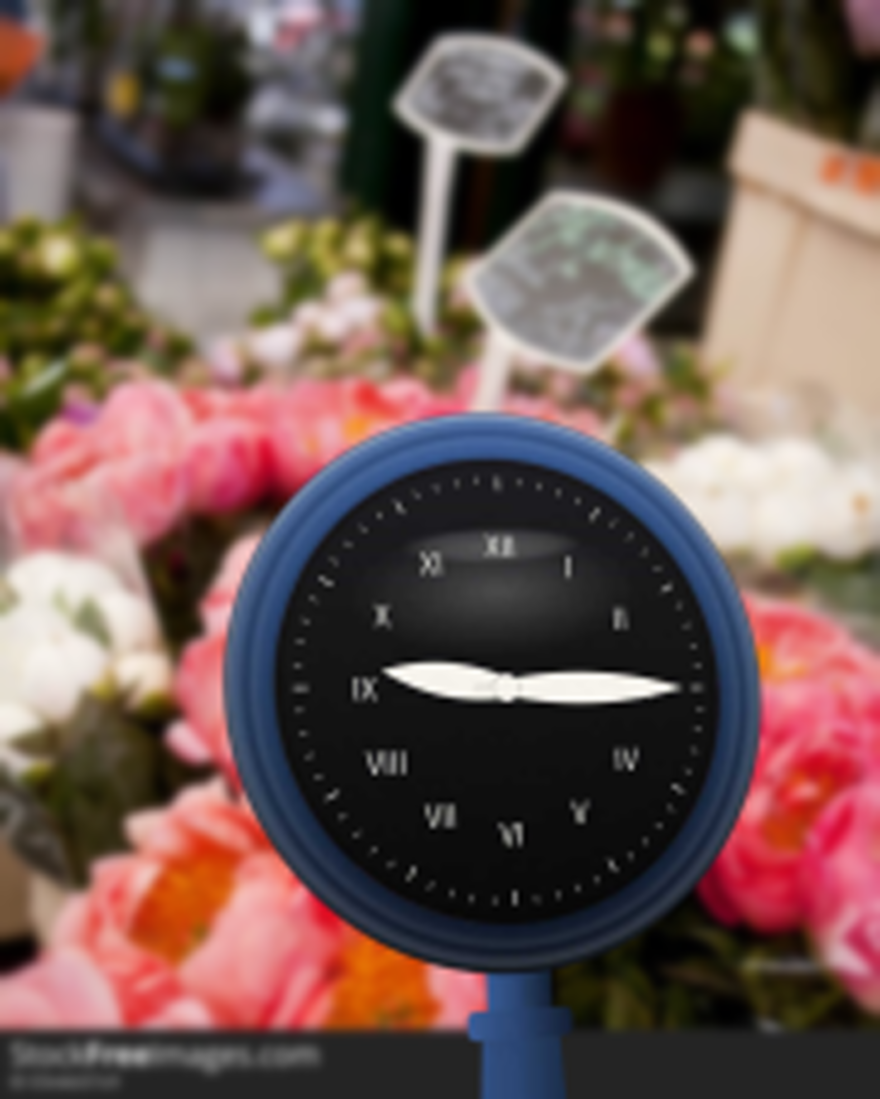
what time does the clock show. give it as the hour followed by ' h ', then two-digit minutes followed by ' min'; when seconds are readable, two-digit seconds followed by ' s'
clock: 9 h 15 min
